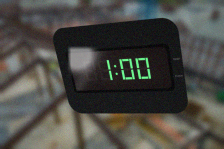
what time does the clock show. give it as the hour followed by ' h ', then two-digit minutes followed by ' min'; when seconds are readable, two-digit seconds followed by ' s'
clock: 1 h 00 min
